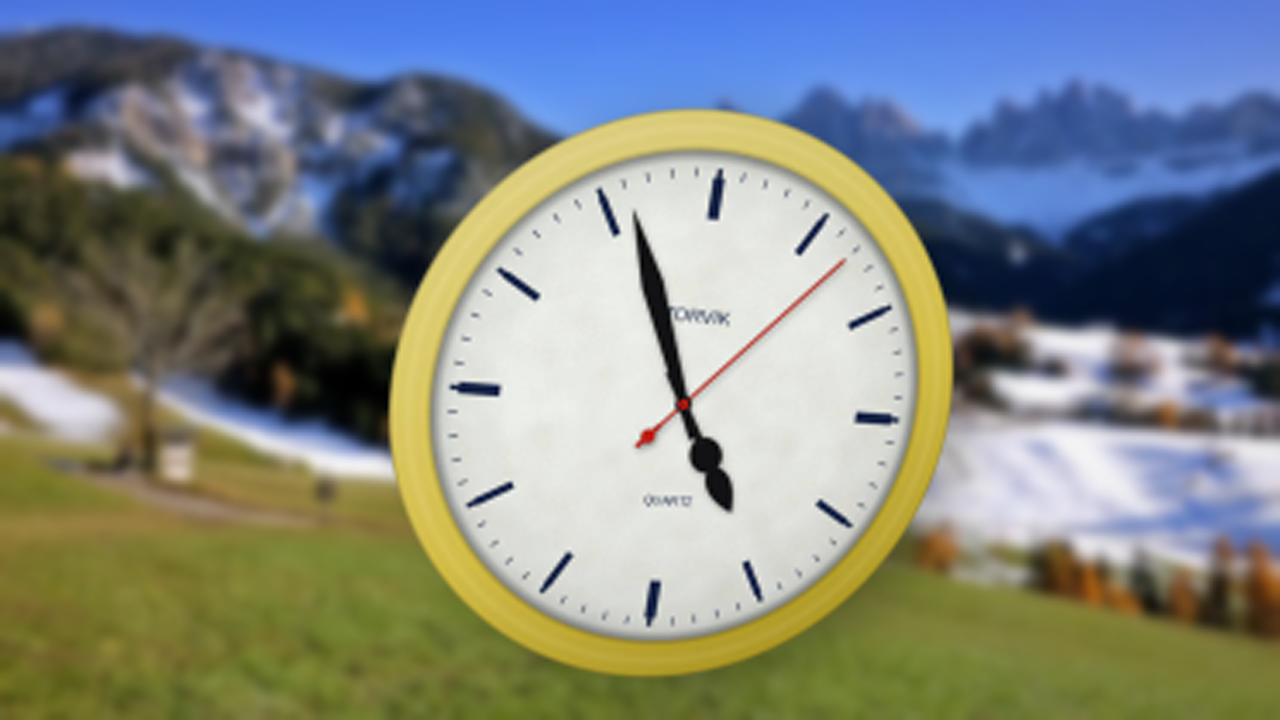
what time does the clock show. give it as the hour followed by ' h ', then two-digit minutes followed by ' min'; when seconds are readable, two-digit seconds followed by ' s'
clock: 4 h 56 min 07 s
